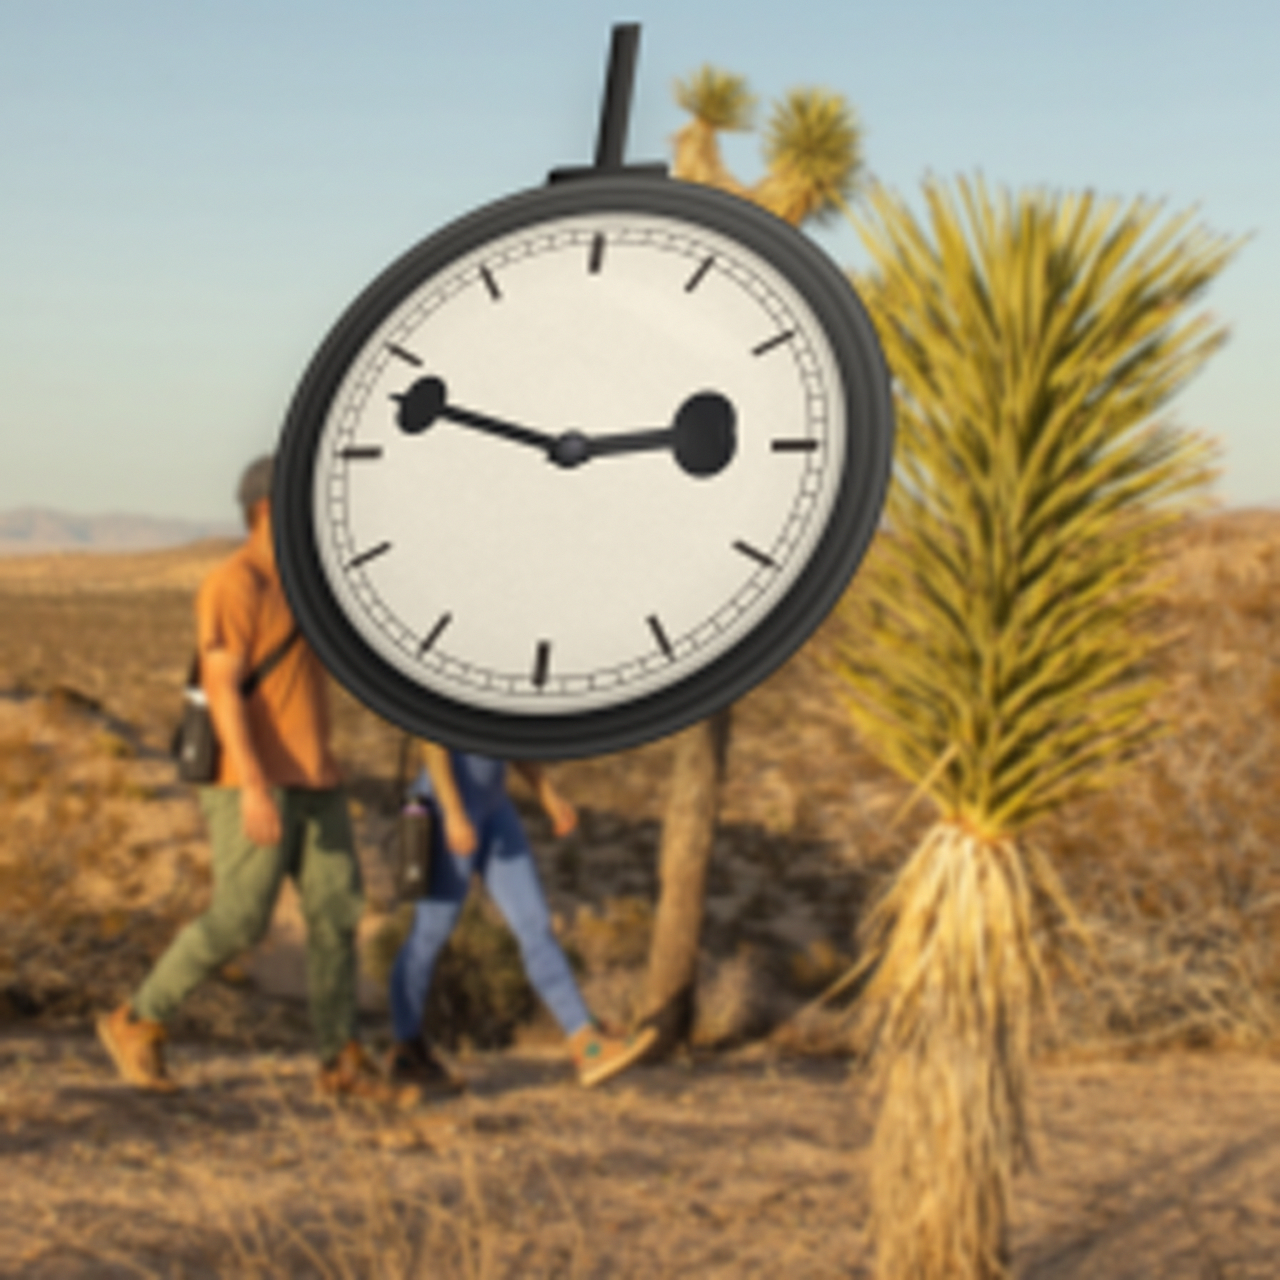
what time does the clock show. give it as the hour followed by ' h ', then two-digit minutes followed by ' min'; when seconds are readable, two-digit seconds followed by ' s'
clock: 2 h 48 min
